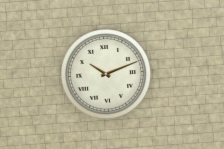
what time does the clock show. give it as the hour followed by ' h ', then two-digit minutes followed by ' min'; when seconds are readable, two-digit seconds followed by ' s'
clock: 10 h 12 min
